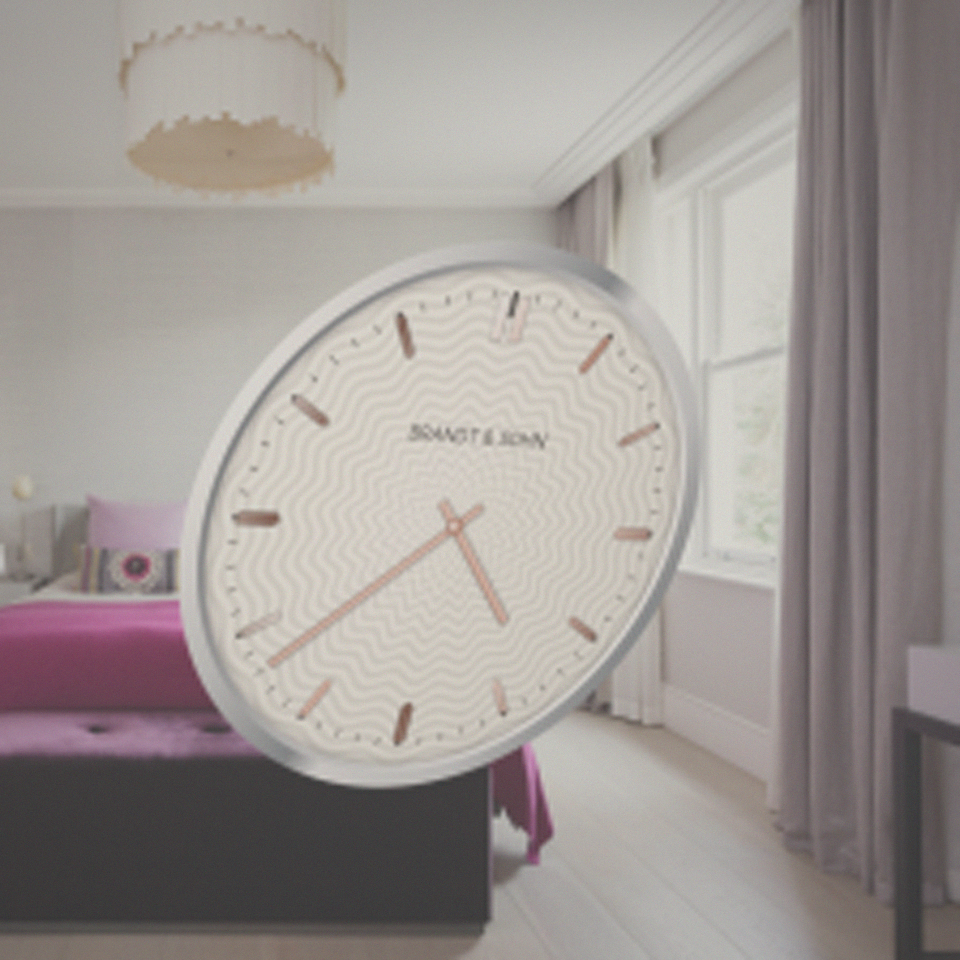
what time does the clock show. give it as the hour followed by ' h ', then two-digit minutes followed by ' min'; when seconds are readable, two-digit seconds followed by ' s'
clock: 4 h 38 min
